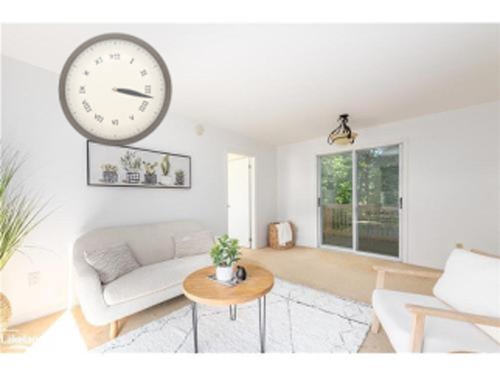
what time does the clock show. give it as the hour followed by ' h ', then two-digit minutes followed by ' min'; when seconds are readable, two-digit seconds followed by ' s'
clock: 3 h 17 min
